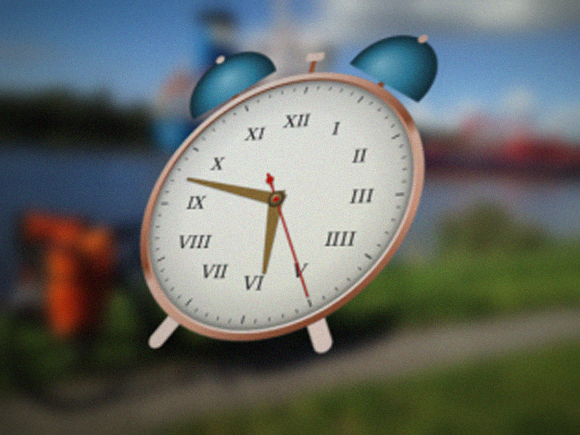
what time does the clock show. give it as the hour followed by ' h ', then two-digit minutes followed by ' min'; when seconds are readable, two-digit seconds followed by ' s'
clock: 5 h 47 min 25 s
